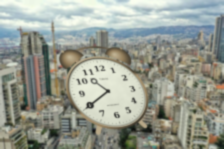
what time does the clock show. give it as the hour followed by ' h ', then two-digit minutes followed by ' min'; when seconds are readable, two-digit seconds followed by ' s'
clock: 10 h 40 min
